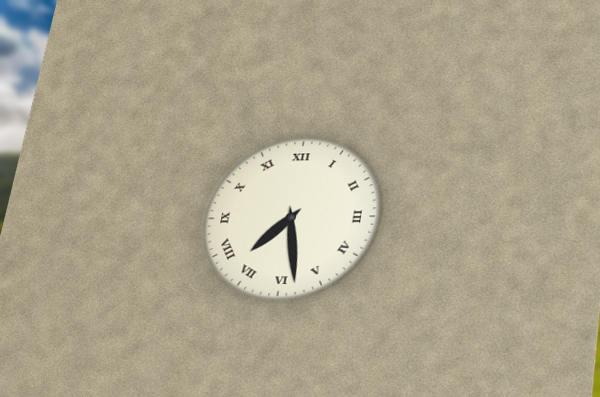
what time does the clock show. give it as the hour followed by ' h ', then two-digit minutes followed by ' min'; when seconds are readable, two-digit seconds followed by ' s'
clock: 7 h 28 min
